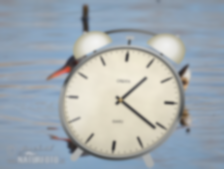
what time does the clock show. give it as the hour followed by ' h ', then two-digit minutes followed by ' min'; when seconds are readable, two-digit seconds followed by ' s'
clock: 1 h 21 min
